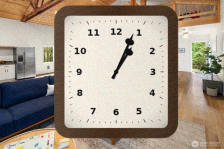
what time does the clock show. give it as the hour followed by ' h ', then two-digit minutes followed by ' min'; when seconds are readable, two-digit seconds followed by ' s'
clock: 1 h 04 min
